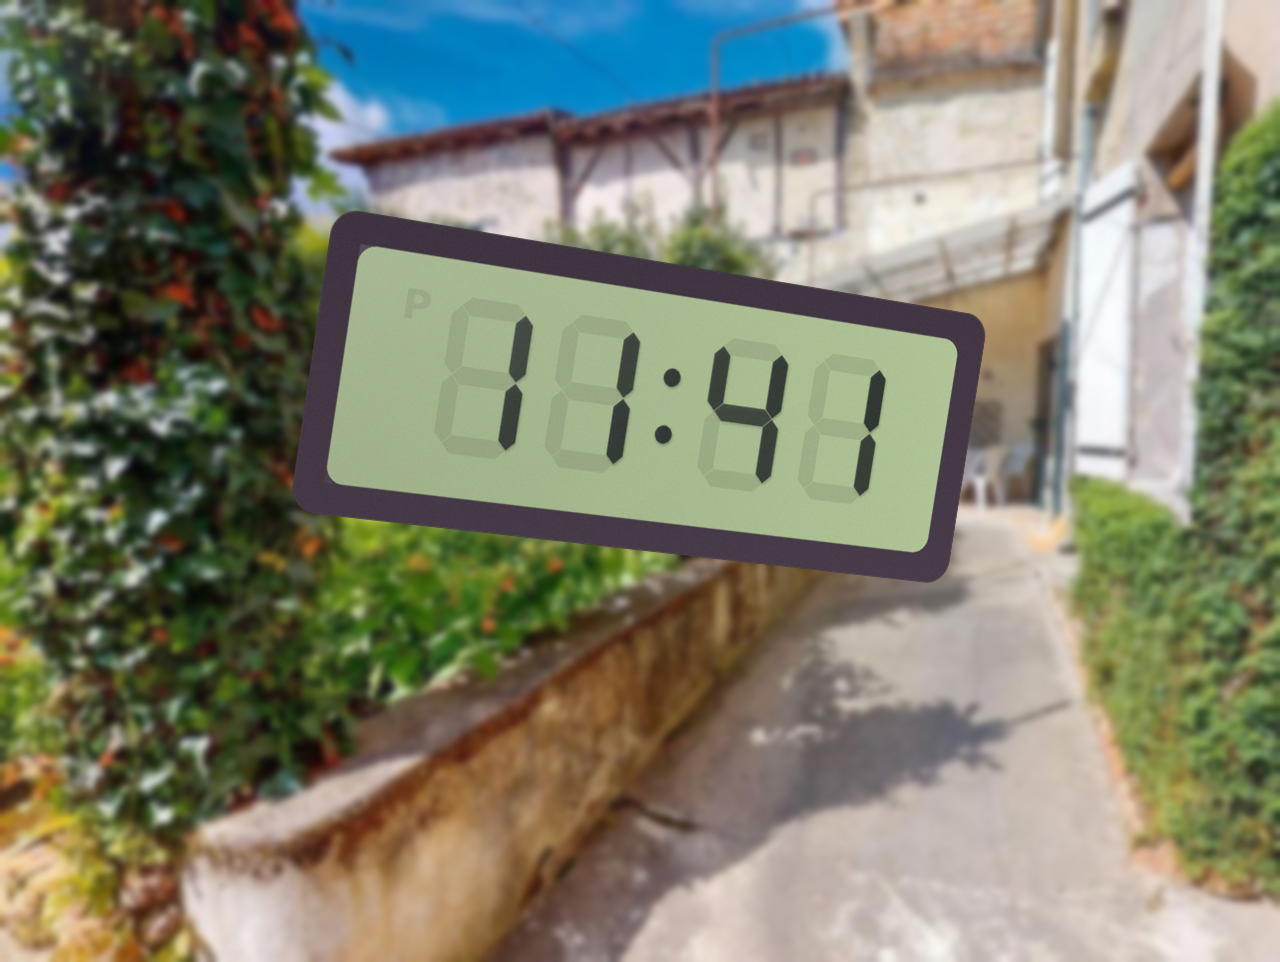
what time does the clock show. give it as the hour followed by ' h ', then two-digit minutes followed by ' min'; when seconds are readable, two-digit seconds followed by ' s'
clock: 11 h 41 min
